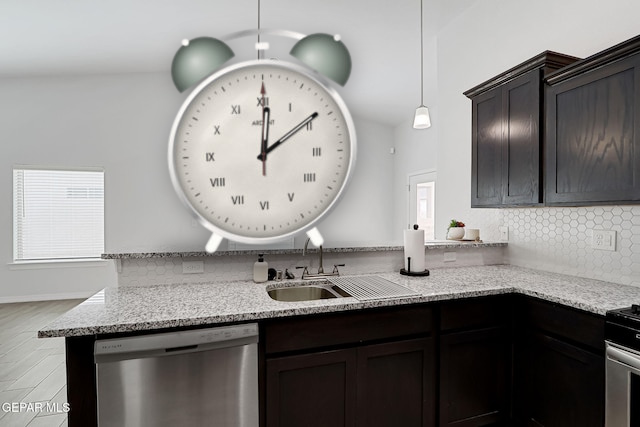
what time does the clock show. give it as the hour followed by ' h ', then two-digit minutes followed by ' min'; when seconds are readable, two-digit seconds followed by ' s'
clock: 12 h 09 min 00 s
